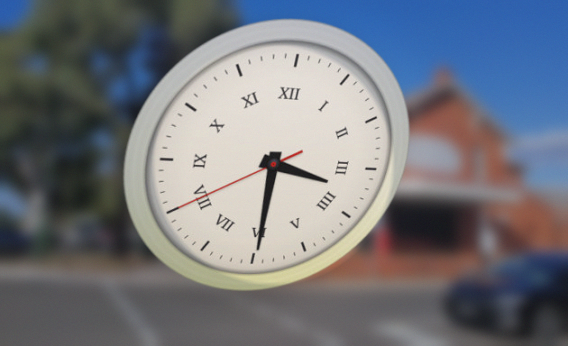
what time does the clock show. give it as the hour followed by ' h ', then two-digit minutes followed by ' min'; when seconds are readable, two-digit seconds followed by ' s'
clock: 3 h 29 min 40 s
